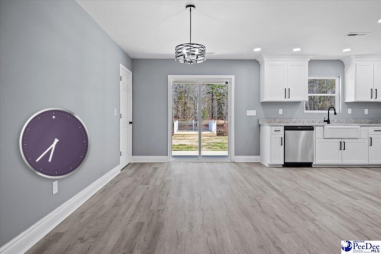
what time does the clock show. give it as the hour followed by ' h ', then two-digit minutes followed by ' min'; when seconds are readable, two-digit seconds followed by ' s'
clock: 6 h 38 min
